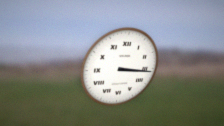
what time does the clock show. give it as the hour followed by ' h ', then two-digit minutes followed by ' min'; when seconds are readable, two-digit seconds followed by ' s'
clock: 3 h 16 min
